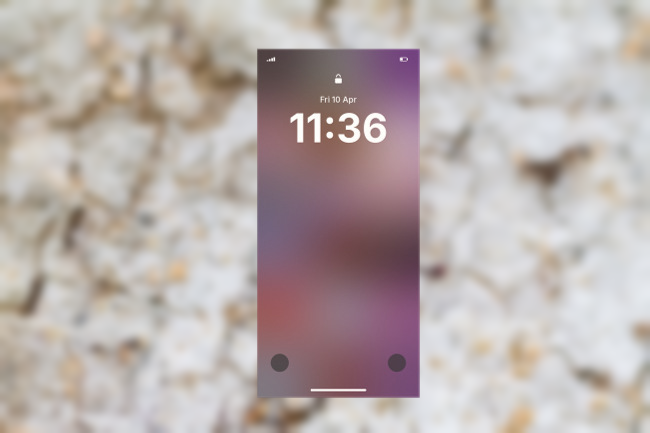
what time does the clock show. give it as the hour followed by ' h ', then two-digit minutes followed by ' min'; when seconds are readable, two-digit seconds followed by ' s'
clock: 11 h 36 min
